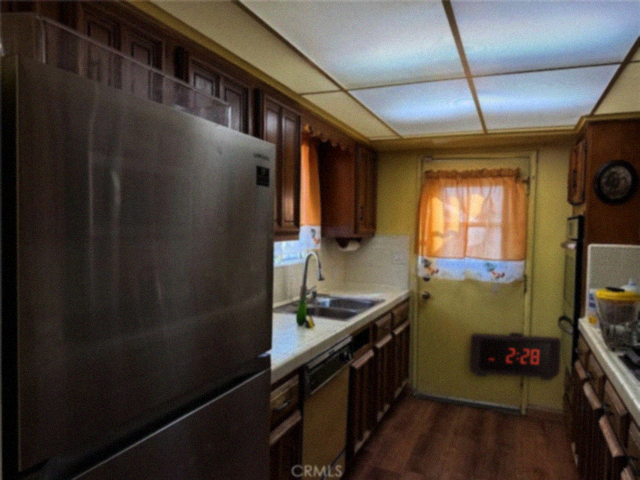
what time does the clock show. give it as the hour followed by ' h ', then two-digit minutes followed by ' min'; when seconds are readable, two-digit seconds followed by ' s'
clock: 2 h 28 min
